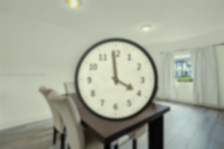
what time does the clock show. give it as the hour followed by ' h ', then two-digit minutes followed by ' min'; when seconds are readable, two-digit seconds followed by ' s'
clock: 3 h 59 min
